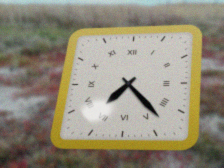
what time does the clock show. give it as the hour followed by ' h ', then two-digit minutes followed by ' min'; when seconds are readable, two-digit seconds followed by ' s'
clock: 7 h 23 min
